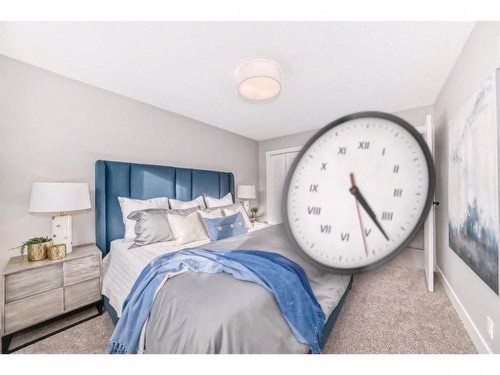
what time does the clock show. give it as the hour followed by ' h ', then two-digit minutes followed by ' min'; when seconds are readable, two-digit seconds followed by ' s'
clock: 4 h 22 min 26 s
